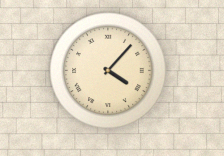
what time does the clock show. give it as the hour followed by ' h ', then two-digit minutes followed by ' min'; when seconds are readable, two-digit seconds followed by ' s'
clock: 4 h 07 min
